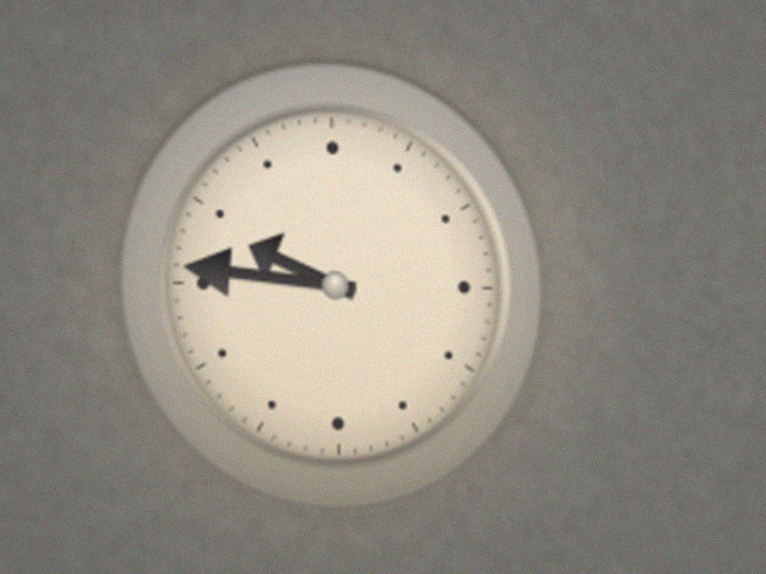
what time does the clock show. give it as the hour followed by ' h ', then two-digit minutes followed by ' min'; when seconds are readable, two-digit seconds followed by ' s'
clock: 9 h 46 min
